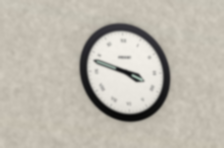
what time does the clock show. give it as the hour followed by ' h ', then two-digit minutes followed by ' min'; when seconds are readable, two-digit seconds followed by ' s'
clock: 3 h 48 min
